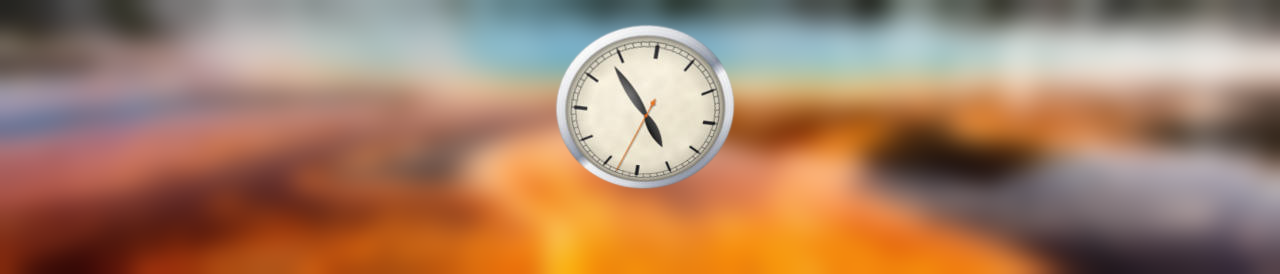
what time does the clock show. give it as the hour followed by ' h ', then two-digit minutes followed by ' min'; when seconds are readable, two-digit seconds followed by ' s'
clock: 4 h 53 min 33 s
